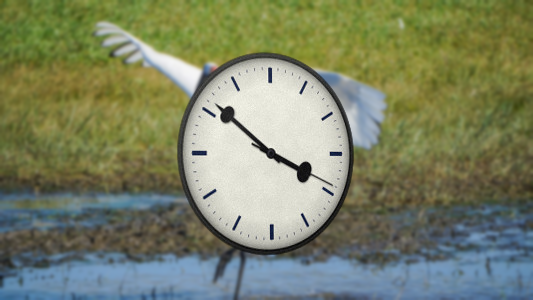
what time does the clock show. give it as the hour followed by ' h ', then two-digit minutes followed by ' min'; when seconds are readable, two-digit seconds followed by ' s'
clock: 3 h 51 min 19 s
